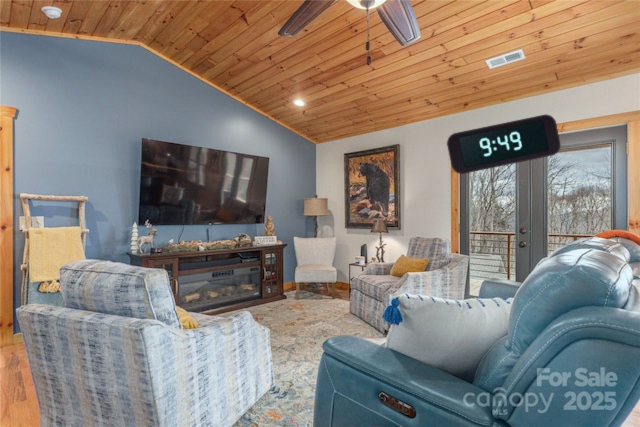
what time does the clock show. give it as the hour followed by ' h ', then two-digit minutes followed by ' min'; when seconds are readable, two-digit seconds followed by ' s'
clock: 9 h 49 min
